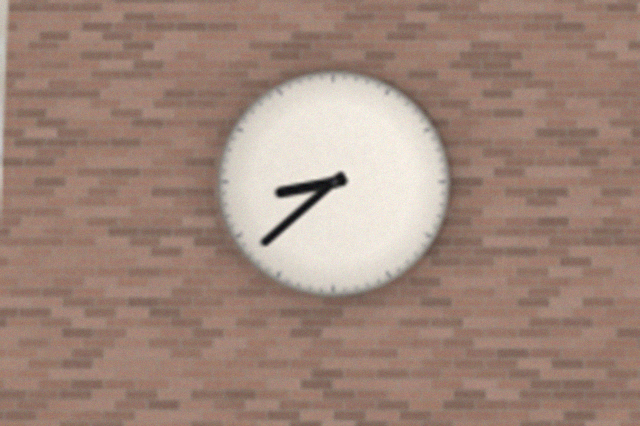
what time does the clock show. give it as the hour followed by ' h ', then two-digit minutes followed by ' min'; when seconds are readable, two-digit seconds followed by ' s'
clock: 8 h 38 min
